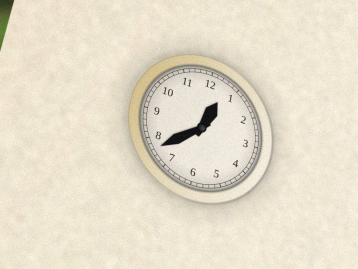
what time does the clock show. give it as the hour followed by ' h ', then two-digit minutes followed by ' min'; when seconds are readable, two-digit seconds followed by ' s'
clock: 12 h 38 min
